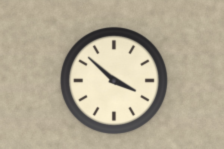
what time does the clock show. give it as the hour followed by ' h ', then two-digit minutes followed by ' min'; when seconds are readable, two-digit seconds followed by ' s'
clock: 3 h 52 min
